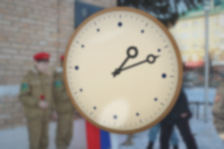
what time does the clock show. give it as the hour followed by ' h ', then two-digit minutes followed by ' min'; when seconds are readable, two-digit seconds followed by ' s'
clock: 1 h 11 min
